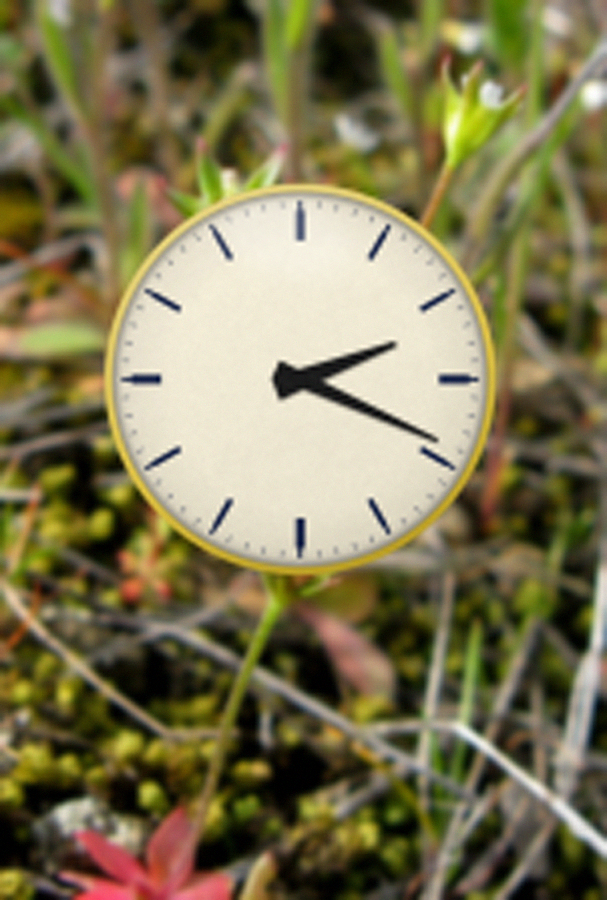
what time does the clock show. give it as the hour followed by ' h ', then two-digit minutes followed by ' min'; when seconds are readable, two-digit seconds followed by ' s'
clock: 2 h 19 min
